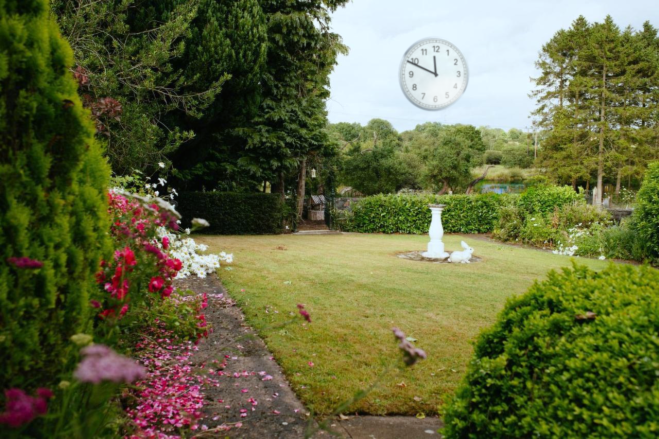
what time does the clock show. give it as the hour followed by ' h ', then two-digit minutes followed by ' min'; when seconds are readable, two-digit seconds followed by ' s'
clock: 11 h 49 min
